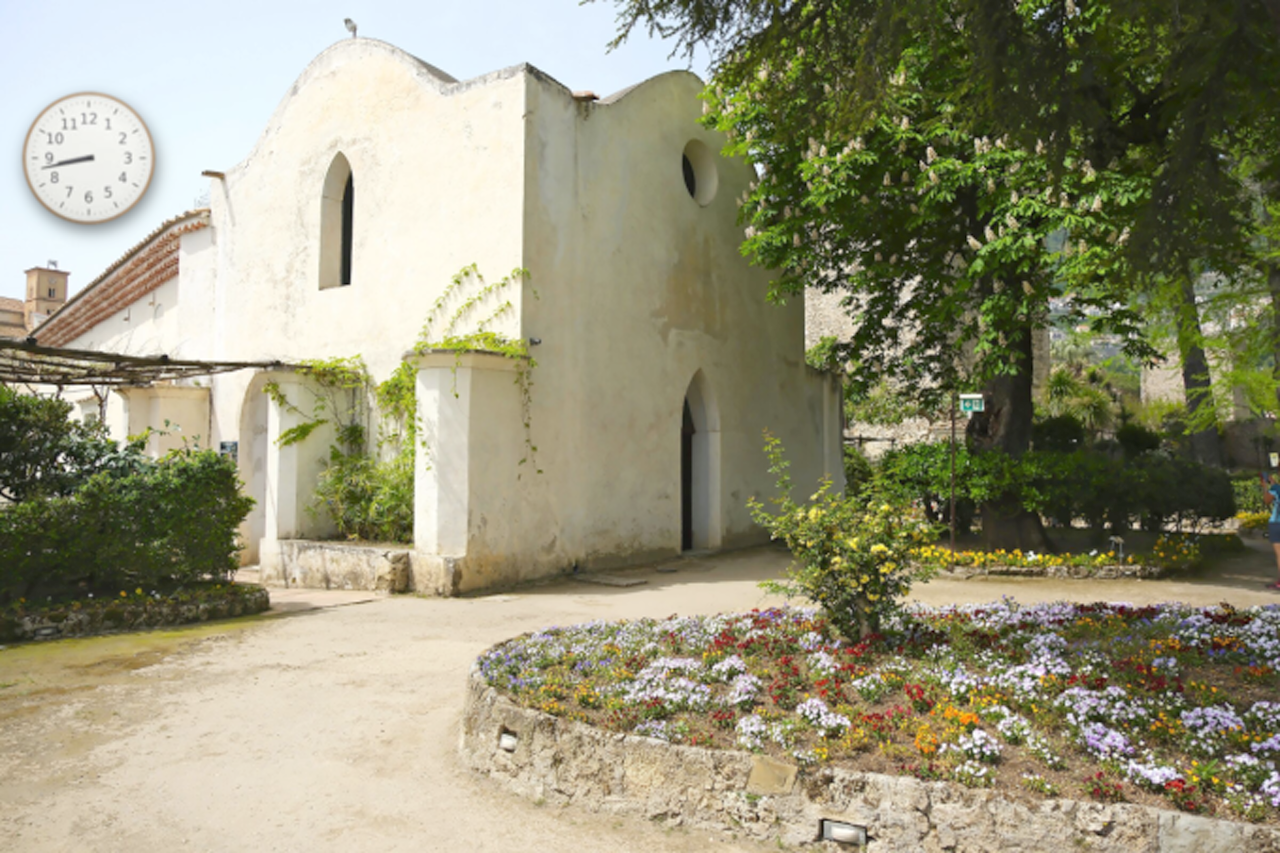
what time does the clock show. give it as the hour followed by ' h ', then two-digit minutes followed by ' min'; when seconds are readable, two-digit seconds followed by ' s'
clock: 8 h 43 min
